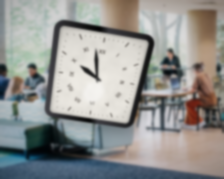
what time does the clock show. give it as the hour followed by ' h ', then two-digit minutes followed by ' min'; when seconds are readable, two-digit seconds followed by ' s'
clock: 9 h 58 min
